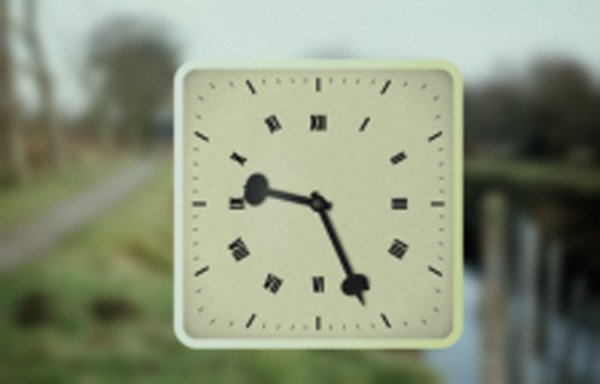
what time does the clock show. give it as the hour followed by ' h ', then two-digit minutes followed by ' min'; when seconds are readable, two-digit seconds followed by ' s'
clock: 9 h 26 min
